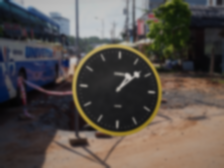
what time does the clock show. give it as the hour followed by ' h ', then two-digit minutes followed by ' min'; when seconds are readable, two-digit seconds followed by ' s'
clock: 1 h 08 min
